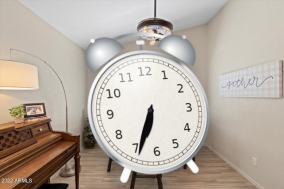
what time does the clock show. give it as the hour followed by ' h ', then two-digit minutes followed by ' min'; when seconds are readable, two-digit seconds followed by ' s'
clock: 6 h 34 min
